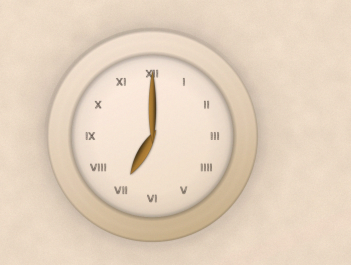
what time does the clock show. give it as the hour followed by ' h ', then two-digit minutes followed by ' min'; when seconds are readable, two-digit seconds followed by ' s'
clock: 7 h 00 min
